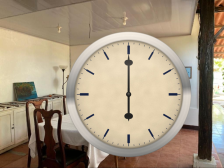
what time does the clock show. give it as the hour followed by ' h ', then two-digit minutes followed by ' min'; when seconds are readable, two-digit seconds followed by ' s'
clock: 6 h 00 min
